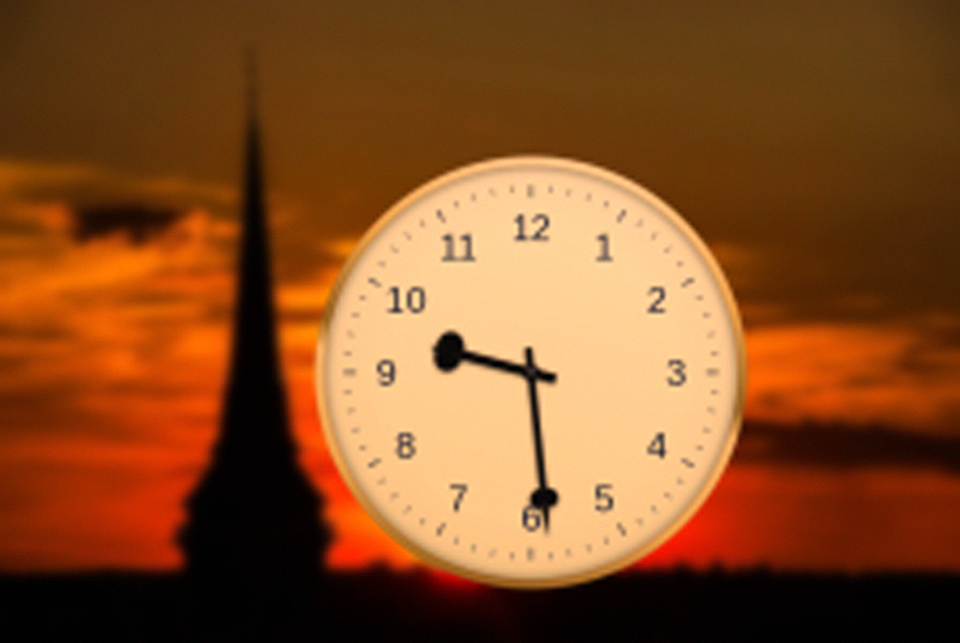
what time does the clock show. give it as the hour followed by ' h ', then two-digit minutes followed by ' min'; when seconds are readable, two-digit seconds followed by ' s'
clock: 9 h 29 min
